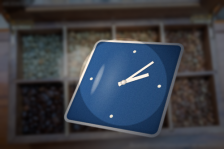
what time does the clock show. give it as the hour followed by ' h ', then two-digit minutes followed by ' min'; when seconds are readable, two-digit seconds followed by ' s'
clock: 2 h 07 min
